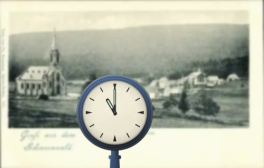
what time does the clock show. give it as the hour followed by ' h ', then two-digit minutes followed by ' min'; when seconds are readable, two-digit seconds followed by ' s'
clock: 11 h 00 min
